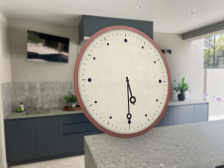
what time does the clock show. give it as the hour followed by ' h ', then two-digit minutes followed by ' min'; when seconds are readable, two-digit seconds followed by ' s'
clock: 5 h 30 min
